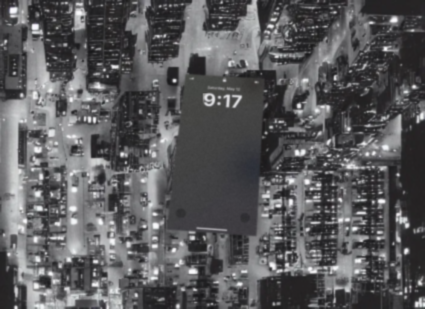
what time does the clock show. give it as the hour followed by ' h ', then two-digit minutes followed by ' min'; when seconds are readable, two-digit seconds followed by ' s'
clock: 9 h 17 min
